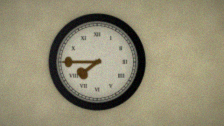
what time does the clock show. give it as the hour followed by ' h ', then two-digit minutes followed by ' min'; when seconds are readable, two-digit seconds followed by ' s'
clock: 7 h 45 min
